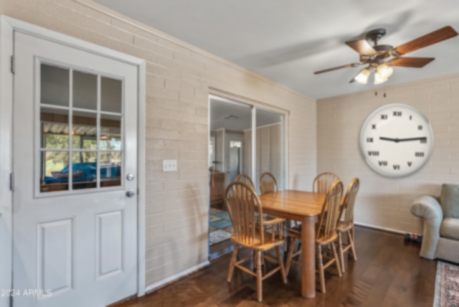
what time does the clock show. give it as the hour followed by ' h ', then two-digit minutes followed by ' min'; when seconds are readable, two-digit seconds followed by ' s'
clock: 9 h 14 min
